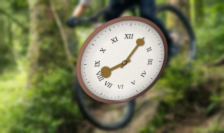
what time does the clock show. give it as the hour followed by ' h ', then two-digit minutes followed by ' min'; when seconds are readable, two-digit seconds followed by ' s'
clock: 8 h 05 min
